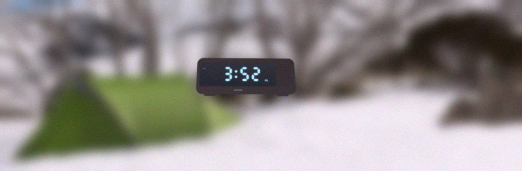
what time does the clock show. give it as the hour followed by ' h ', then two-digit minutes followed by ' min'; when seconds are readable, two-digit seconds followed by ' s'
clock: 3 h 52 min
